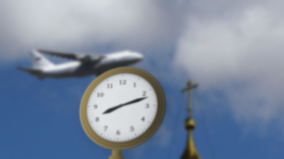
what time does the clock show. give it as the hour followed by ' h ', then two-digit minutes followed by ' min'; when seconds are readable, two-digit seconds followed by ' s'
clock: 8 h 12 min
